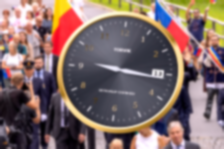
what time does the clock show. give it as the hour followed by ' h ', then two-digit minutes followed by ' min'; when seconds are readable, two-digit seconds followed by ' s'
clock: 9 h 16 min
